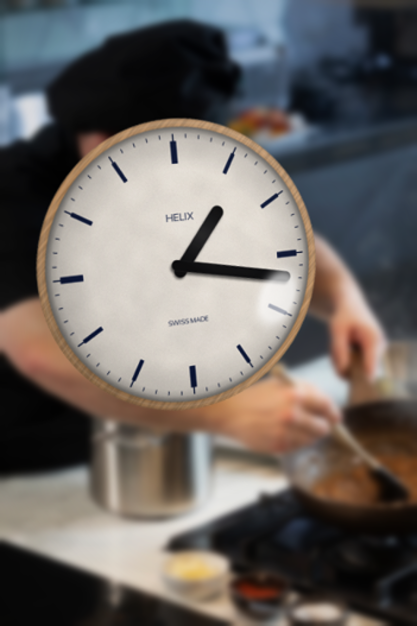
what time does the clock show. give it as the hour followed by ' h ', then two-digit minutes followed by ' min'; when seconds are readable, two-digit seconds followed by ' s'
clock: 1 h 17 min
